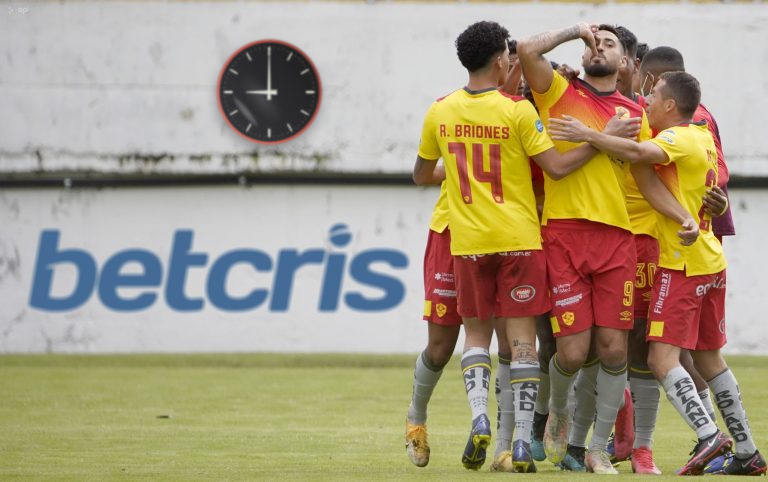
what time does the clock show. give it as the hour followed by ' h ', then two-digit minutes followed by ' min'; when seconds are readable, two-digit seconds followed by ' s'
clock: 9 h 00 min
